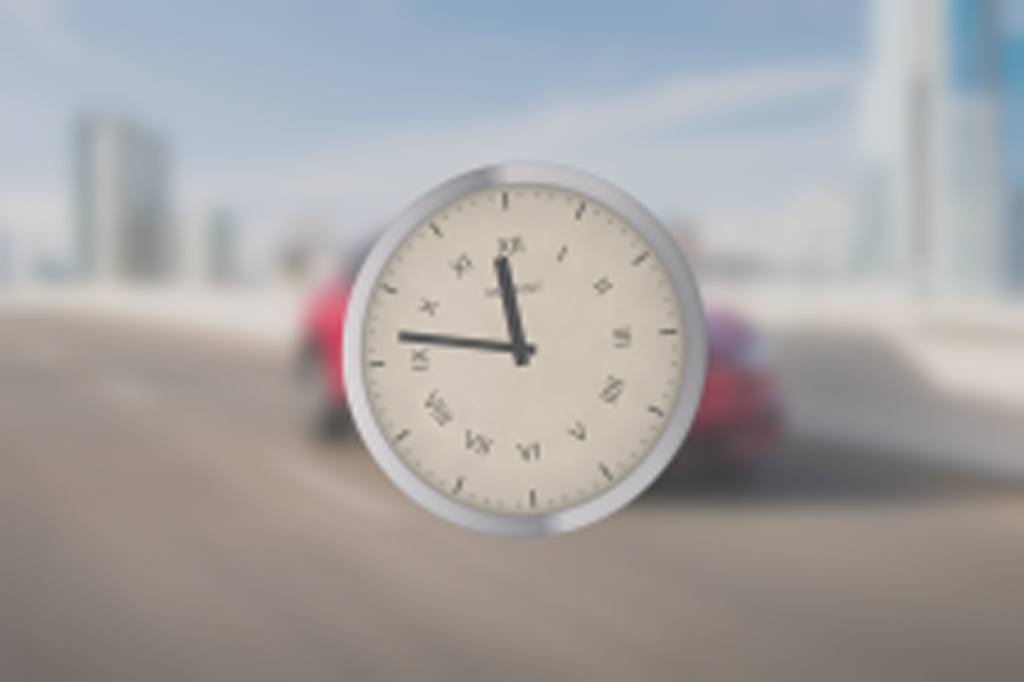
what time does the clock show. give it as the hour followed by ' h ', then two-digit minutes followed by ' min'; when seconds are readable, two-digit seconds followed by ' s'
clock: 11 h 47 min
